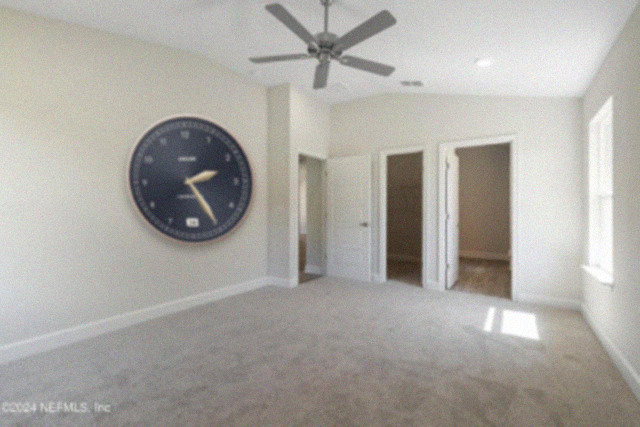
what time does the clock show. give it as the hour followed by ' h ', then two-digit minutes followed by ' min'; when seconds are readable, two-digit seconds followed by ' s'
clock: 2 h 25 min
